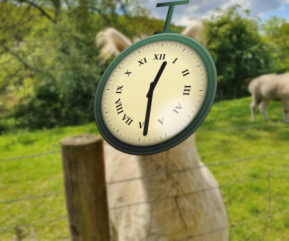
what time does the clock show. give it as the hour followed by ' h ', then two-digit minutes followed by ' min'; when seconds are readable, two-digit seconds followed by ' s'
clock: 12 h 29 min
